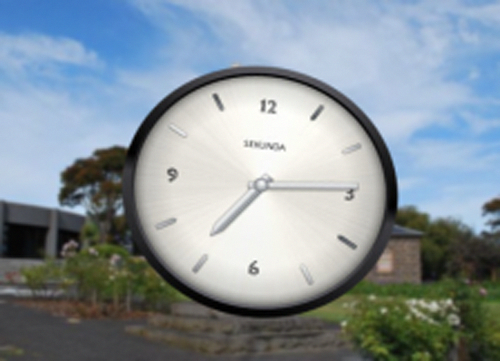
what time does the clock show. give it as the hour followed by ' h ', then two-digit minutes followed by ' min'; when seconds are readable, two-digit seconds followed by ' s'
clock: 7 h 14 min
